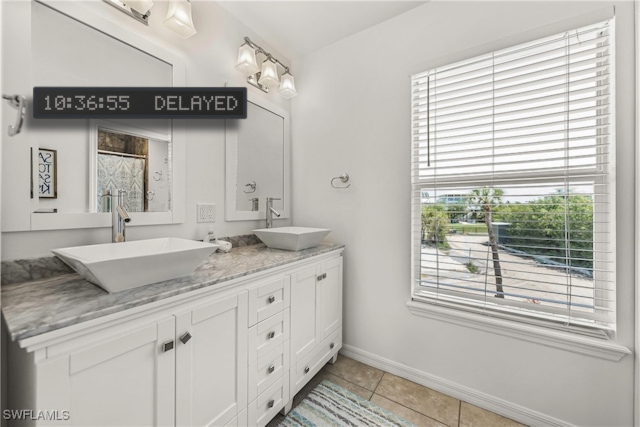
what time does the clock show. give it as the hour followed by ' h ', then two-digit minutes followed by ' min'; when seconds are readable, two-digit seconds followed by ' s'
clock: 10 h 36 min 55 s
